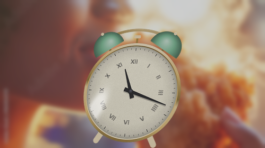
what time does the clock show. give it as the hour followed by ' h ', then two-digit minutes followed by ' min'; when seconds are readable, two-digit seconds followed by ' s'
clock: 11 h 18 min
